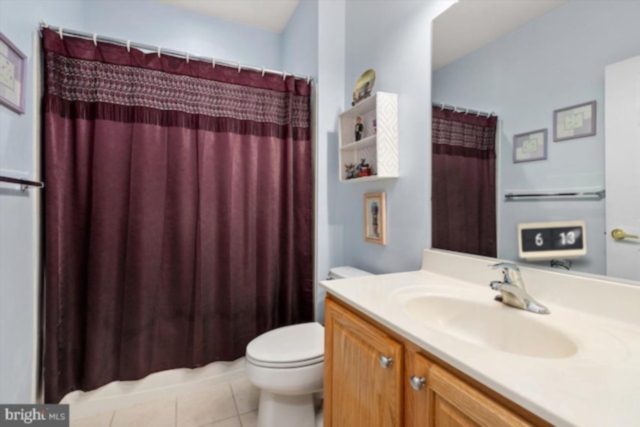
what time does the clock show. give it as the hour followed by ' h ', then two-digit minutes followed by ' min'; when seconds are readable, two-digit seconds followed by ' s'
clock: 6 h 13 min
